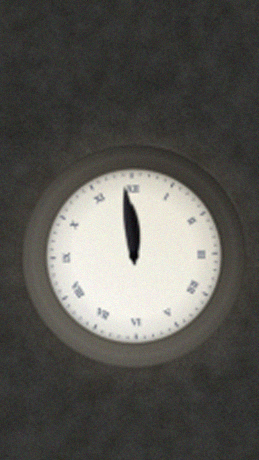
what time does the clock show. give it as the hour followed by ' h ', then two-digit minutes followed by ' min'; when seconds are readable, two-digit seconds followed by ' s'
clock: 11 h 59 min
